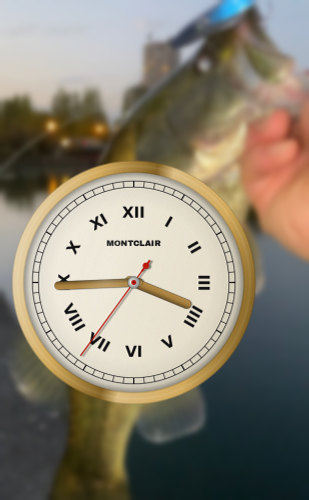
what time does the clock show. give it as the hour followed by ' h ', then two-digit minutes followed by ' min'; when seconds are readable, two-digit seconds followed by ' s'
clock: 3 h 44 min 36 s
